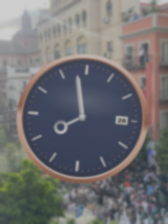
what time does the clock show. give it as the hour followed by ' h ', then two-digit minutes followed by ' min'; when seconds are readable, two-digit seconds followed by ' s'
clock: 7 h 58 min
